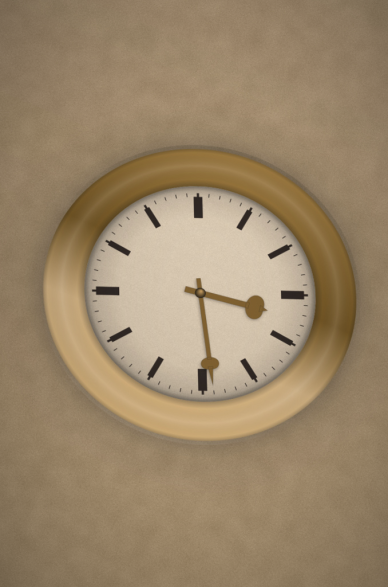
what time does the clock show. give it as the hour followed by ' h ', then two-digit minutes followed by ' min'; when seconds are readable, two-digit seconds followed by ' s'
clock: 3 h 29 min
